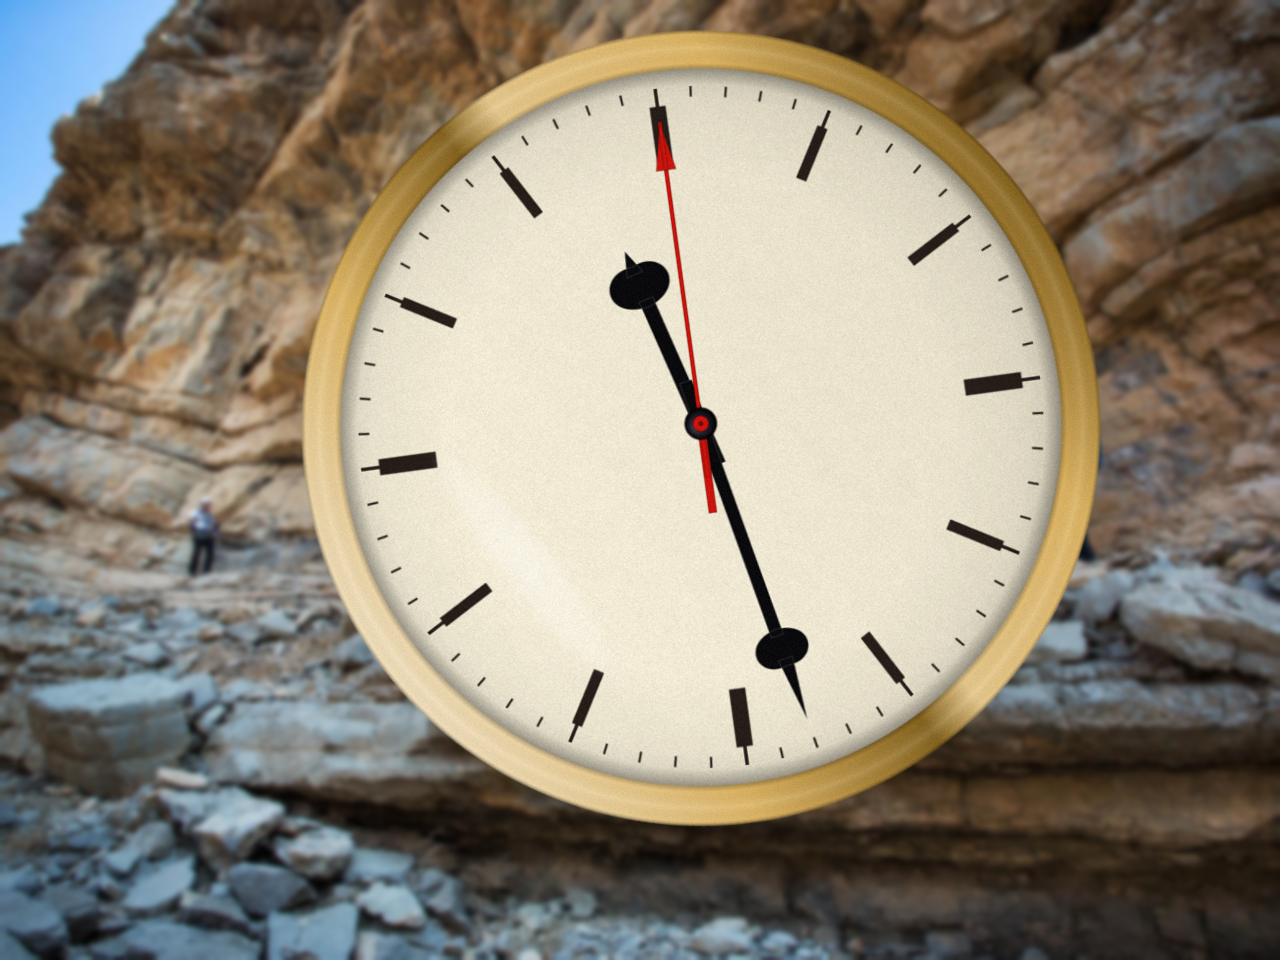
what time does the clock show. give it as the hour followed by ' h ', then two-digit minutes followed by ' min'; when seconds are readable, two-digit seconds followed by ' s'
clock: 11 h 28 min 00 s
